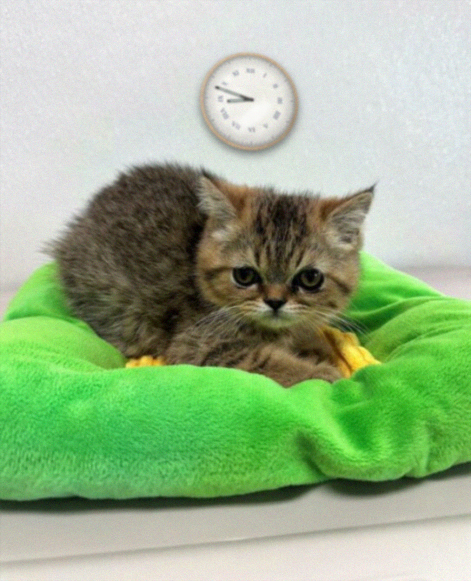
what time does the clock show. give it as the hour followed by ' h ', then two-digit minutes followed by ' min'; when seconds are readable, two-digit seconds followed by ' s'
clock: 8 h 48 min
